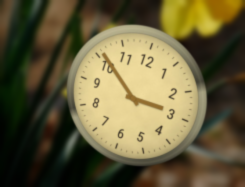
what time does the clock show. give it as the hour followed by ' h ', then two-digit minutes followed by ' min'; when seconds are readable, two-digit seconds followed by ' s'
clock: 2 h 51 min
